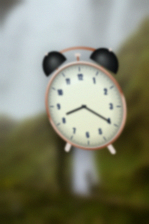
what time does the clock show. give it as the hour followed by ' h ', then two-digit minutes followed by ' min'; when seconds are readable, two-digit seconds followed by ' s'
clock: 8 h 20 min
